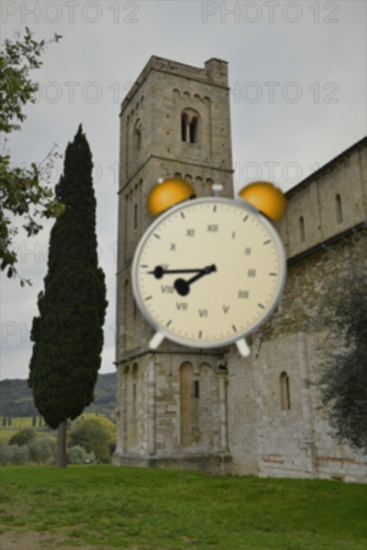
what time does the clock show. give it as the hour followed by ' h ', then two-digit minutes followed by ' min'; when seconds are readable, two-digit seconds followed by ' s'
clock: 7 h 44 min
